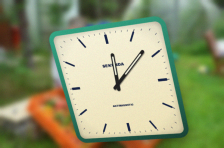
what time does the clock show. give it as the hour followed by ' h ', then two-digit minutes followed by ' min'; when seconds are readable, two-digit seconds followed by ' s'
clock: 12 h 08 min
